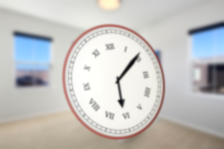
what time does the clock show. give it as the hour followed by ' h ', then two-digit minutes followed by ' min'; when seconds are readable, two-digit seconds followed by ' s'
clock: 6 h 09 min
